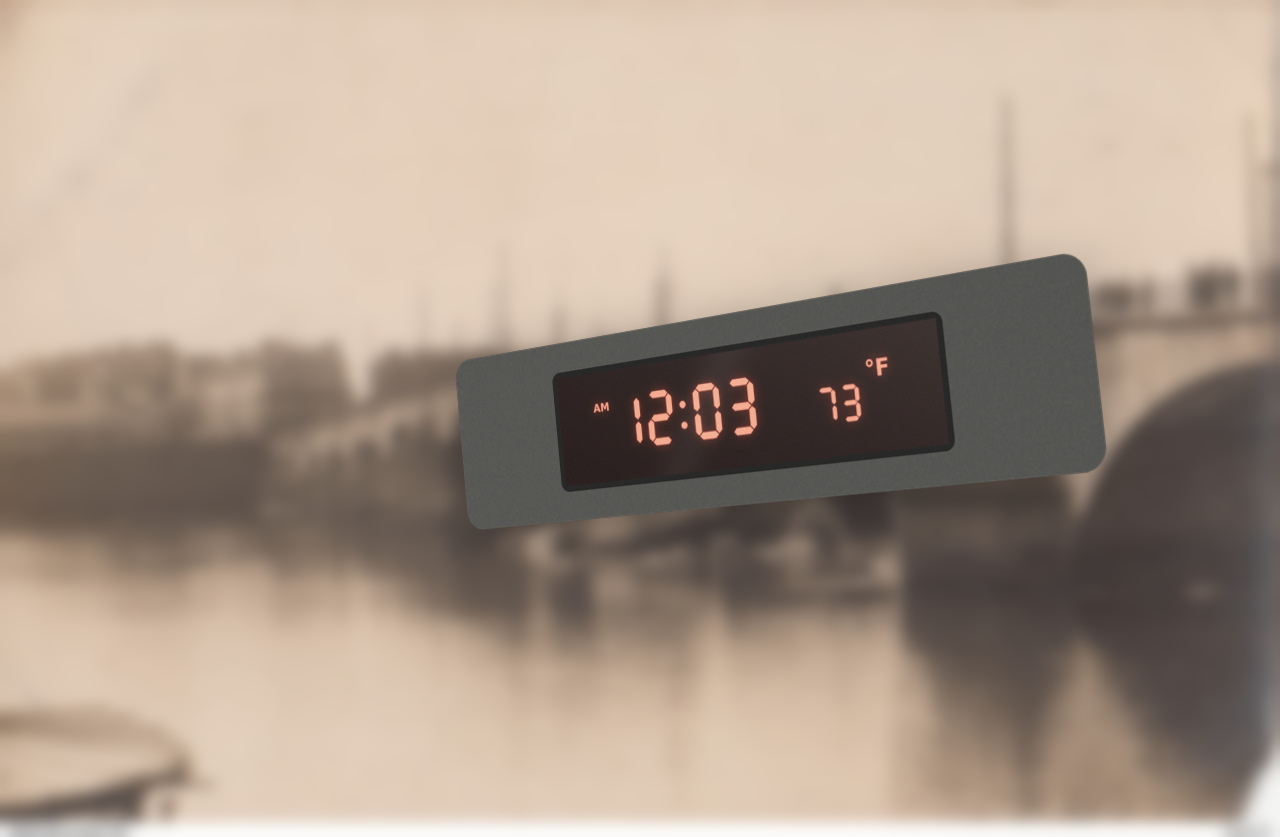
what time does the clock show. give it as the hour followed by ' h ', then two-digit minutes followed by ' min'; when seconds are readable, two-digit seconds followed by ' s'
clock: 12 h 03 min
